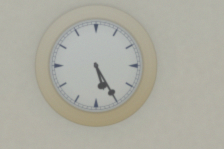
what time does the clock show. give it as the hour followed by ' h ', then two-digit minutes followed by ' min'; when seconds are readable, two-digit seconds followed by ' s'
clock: 5 h 25 min
